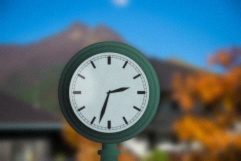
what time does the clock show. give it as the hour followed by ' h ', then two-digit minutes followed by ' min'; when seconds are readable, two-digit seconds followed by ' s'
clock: 2 h 33 min
